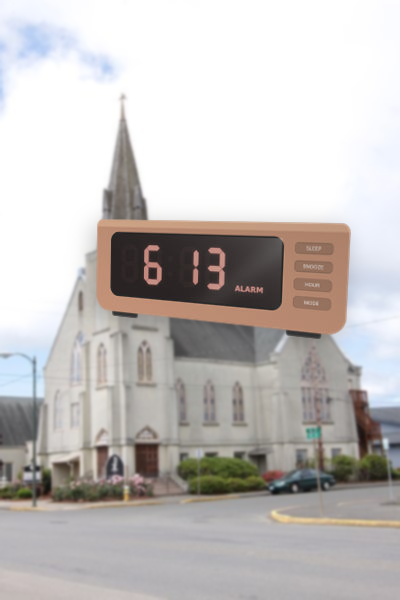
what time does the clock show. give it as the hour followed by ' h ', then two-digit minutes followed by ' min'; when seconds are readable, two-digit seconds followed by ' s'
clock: 6 h 13 min
